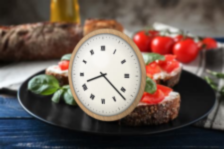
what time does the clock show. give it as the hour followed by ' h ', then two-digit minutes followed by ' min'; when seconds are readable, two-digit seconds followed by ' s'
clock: 8 h 22 min
